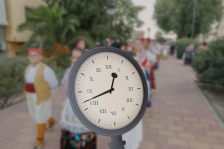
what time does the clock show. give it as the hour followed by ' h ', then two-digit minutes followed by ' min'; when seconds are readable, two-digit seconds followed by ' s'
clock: 12 h 42 min
